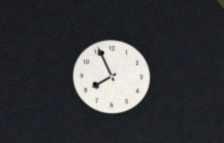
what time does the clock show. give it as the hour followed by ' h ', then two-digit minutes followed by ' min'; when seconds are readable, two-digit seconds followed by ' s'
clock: 7 h 56 min
